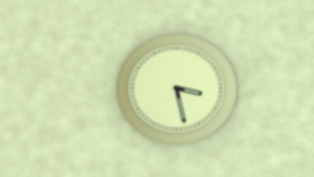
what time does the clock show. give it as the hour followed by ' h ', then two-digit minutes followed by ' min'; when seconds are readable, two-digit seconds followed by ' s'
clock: 3 h 28 min
